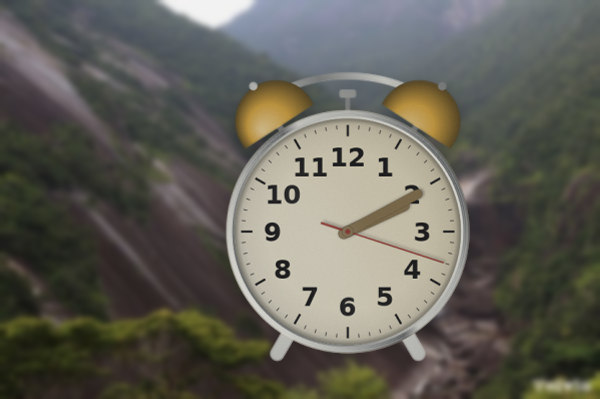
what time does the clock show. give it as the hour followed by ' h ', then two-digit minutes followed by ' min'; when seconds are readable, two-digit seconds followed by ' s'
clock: 2 h 10 min 18 s
